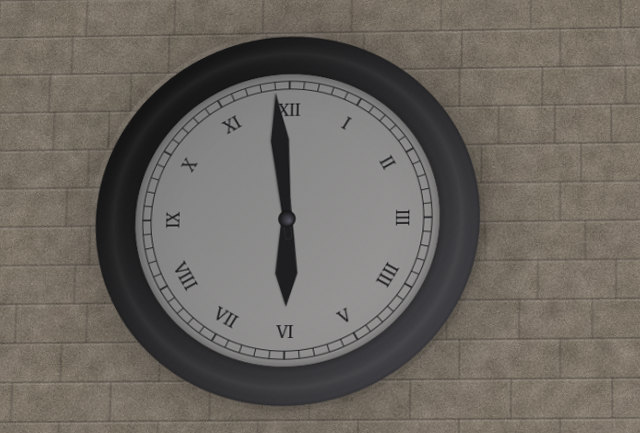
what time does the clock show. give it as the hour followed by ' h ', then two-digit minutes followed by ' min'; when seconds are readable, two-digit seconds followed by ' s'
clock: 5 h 59 min
